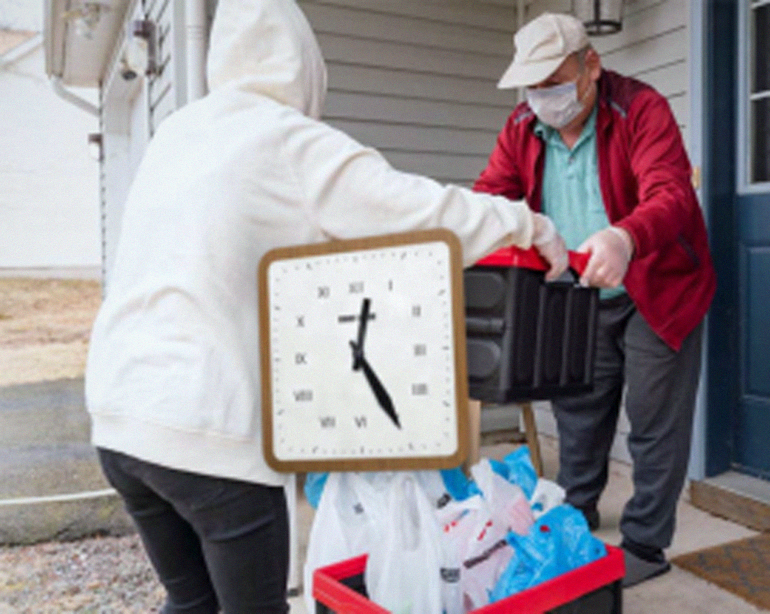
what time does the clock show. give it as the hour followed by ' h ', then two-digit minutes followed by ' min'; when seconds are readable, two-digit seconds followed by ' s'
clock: 12 h 25 min
